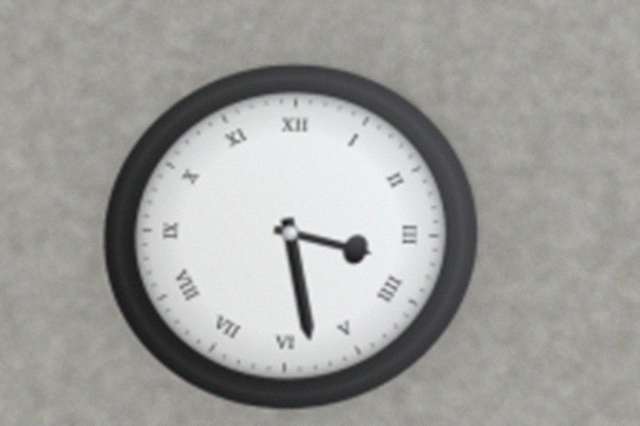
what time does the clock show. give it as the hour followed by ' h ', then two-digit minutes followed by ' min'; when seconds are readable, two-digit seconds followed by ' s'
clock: 3 h 28 min
